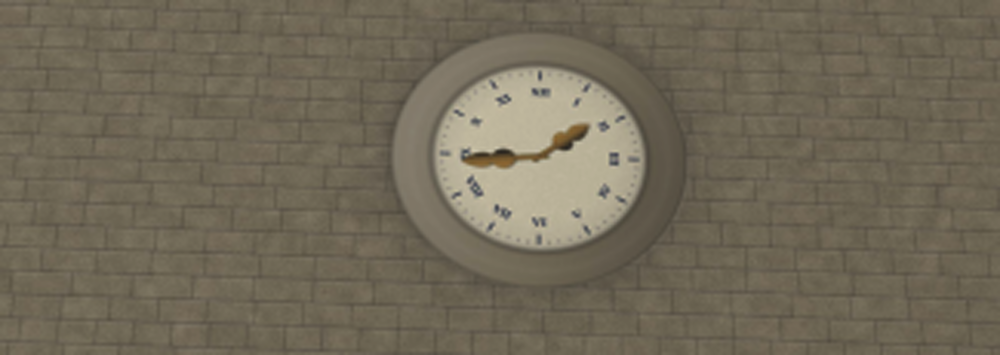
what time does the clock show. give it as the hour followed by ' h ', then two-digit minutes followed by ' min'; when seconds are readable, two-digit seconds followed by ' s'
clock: 1 h 44 min
